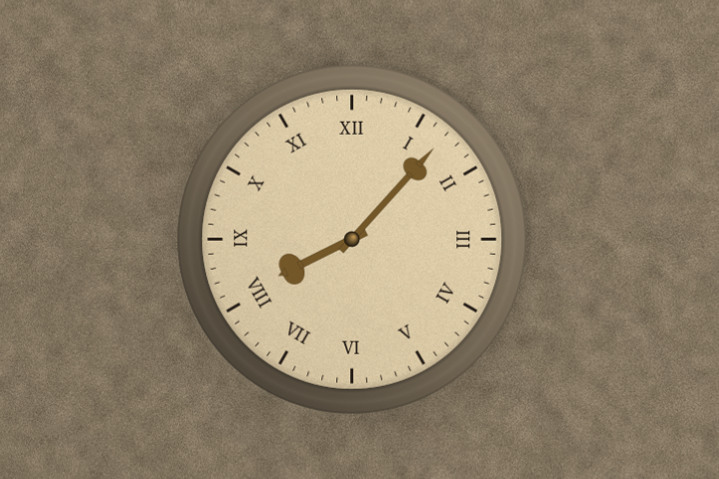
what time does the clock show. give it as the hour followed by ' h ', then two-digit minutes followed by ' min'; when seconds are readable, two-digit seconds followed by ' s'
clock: 8 h 07 min
